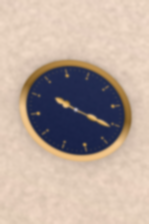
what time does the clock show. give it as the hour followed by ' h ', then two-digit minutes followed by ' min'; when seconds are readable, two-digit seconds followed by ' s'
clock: 10 h 21 min
